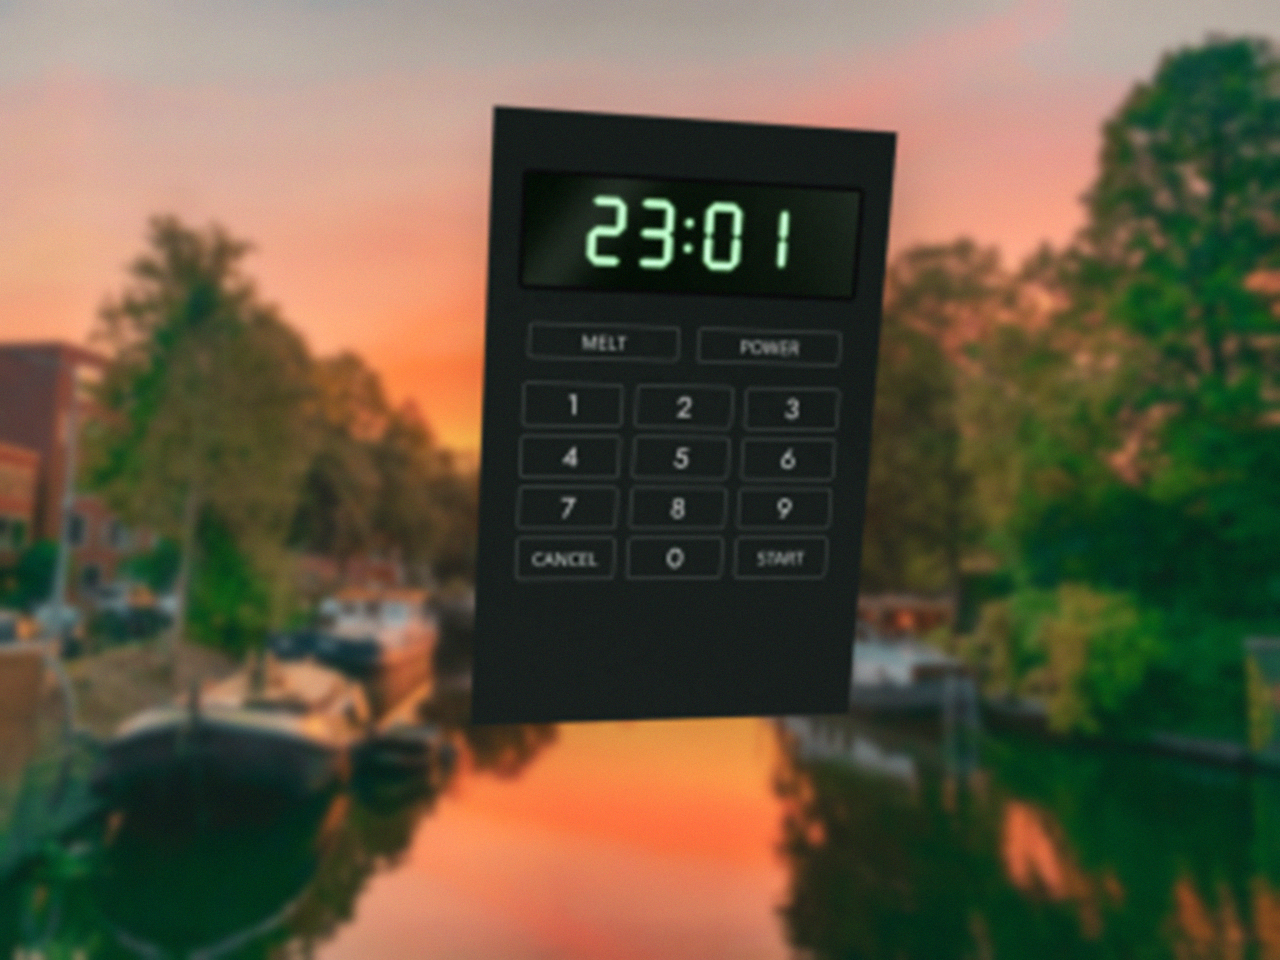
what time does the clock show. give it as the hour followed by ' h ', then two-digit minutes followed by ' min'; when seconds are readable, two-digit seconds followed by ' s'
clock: 23 h 01 min
